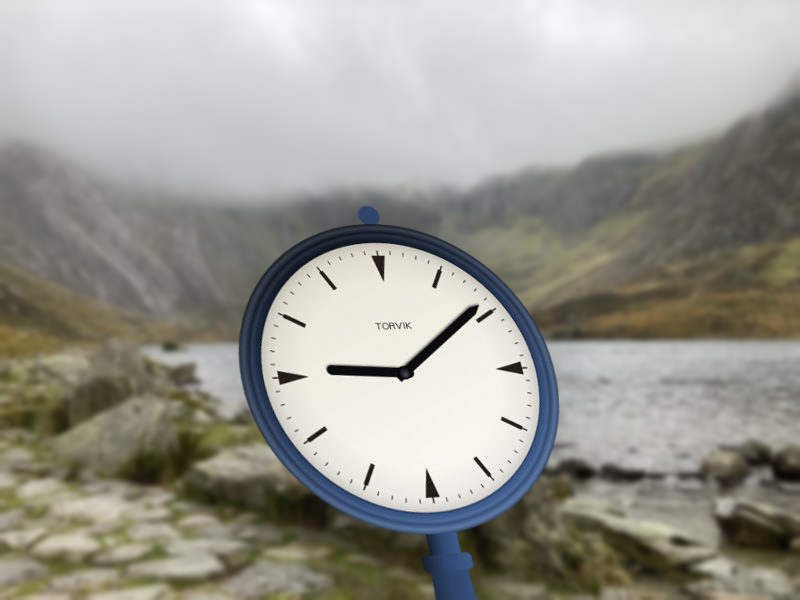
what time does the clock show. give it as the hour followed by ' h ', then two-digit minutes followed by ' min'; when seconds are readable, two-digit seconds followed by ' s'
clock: 9 h 09 min
